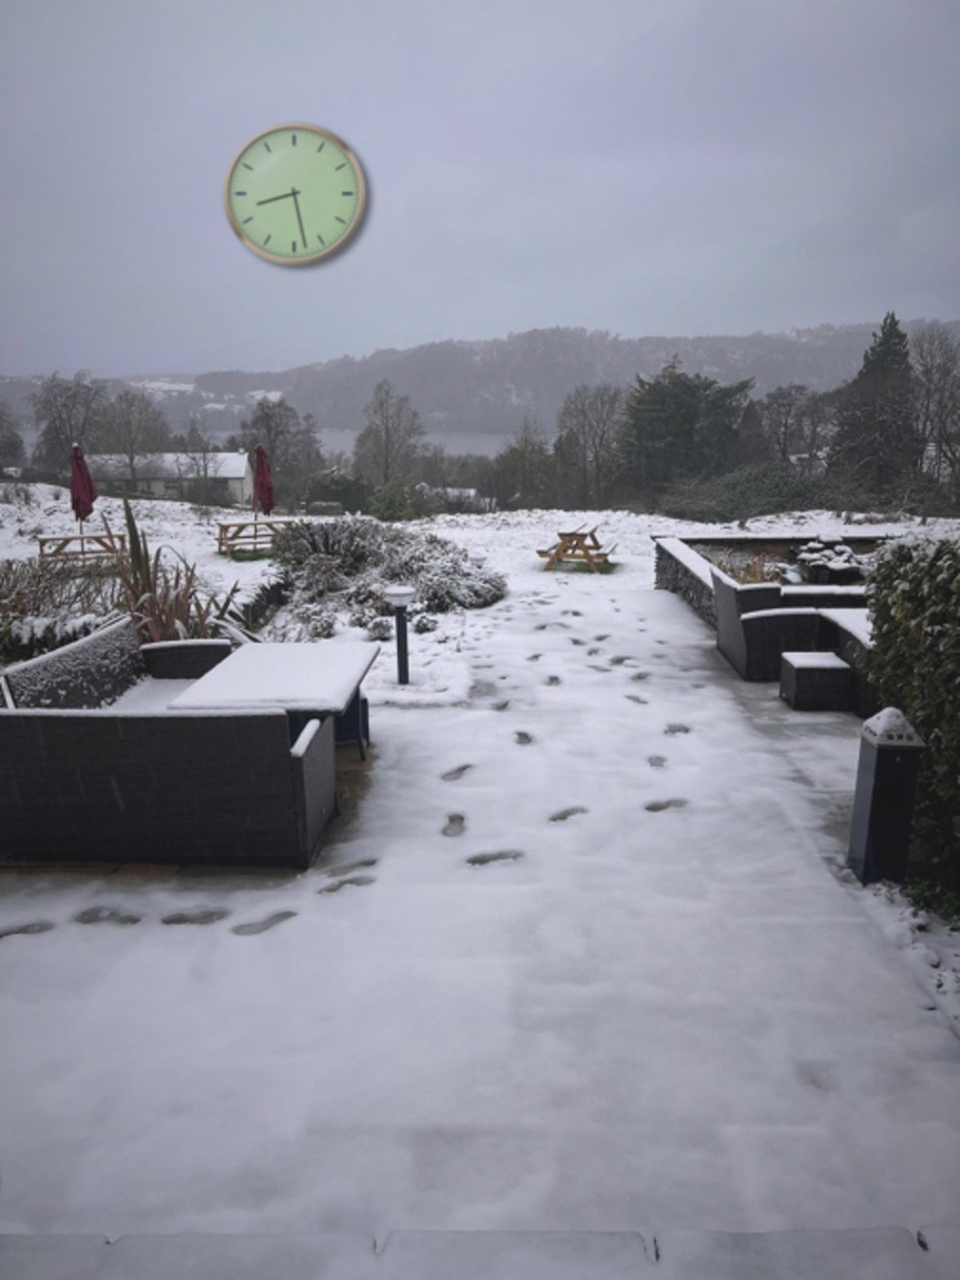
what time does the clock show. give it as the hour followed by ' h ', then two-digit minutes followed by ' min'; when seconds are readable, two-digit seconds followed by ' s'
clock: 8 h 28 min
